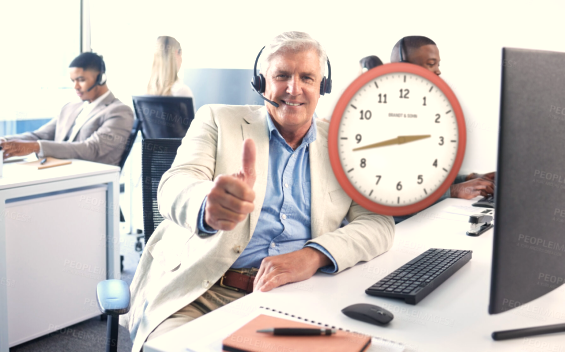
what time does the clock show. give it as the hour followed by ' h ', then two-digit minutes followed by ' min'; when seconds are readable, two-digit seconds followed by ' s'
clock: 2 h 43 min
